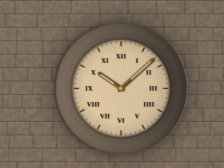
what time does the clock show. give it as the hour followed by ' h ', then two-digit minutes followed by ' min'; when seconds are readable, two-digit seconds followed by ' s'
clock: 10 h 08 min
